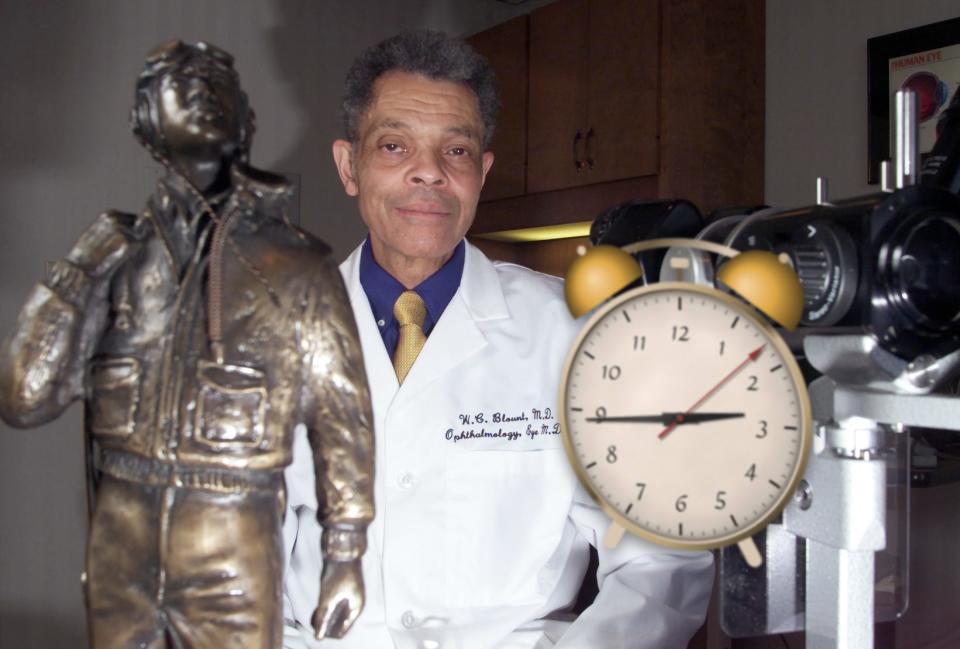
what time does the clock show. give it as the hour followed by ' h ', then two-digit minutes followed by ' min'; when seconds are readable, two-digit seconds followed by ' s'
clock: 2 h 44 min 08 s
